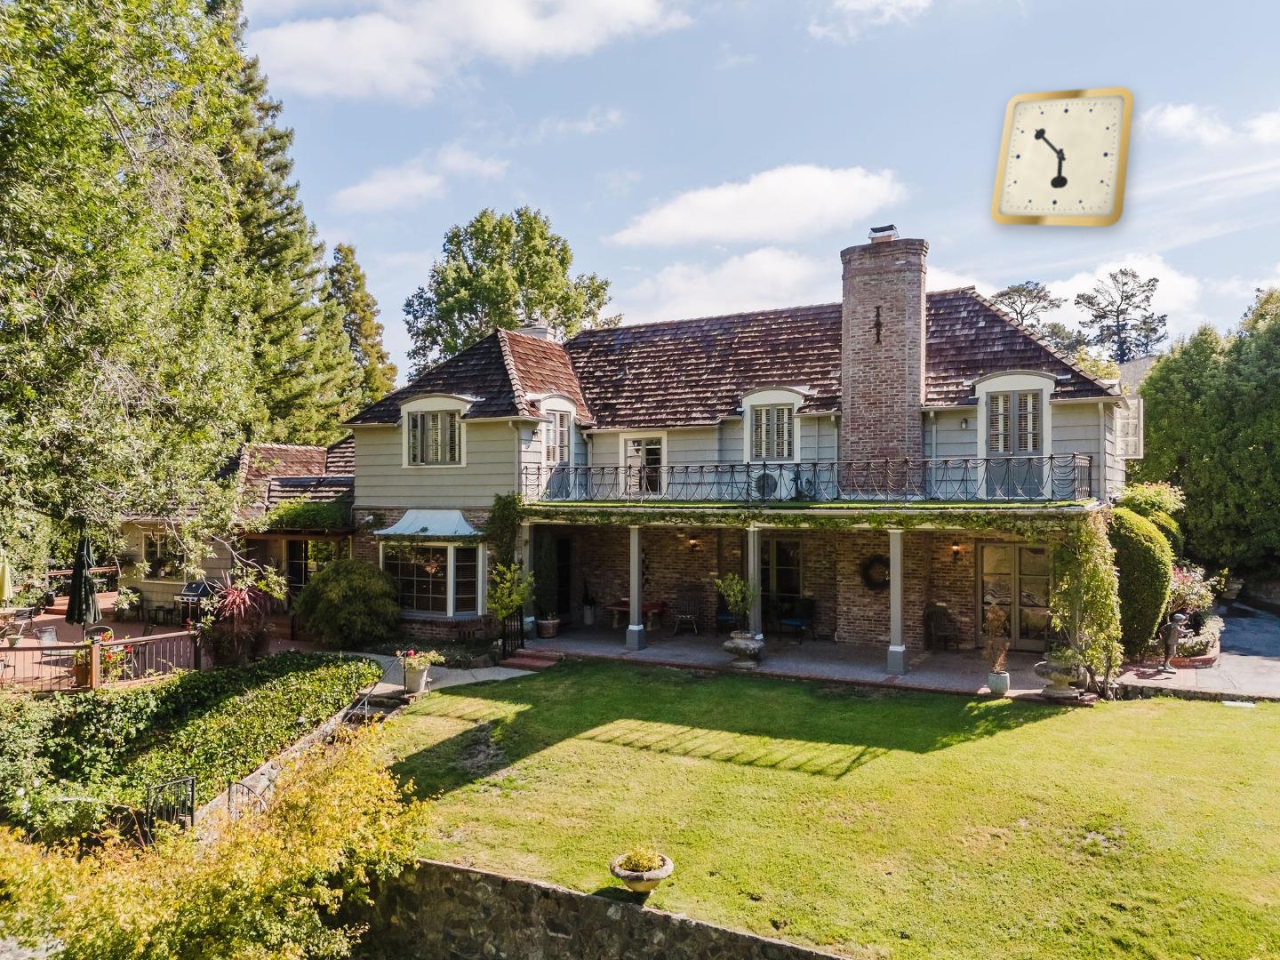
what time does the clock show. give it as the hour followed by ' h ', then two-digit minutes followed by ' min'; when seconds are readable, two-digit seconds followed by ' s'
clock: 5 h 52 min
